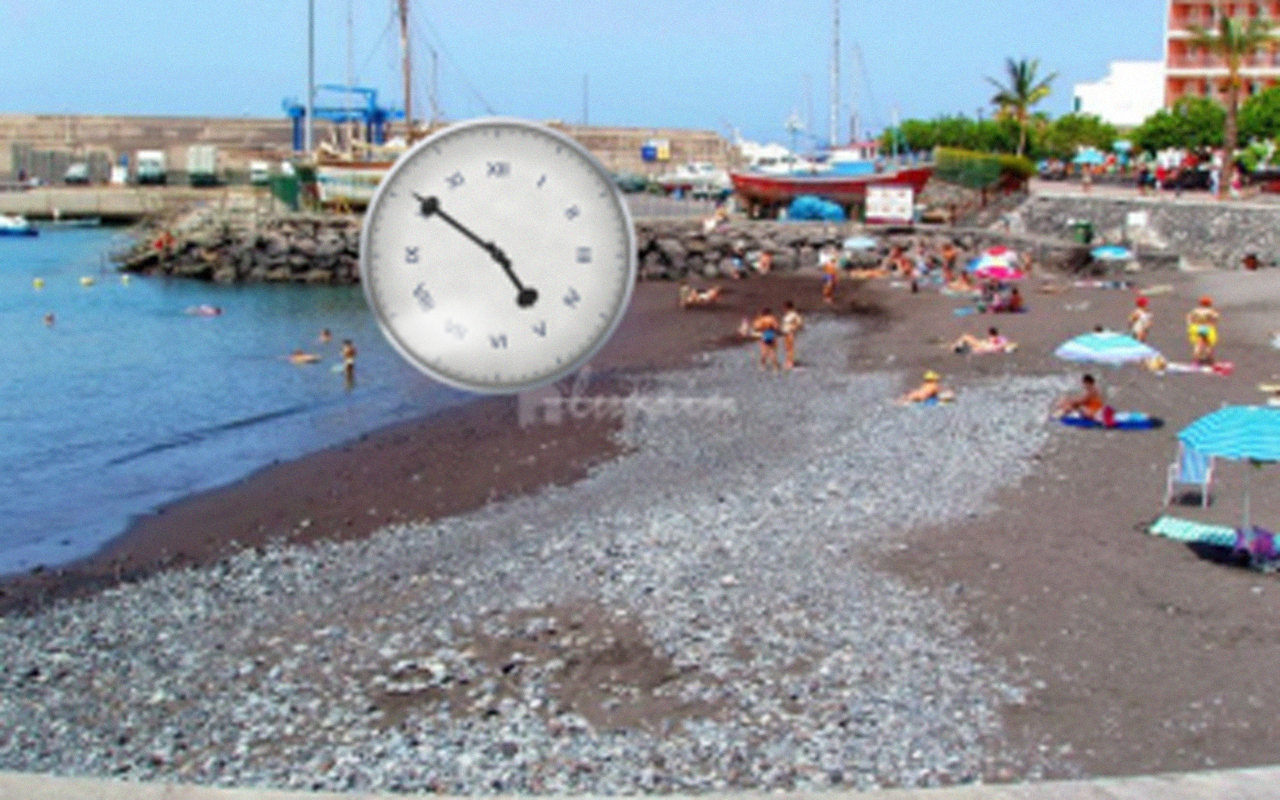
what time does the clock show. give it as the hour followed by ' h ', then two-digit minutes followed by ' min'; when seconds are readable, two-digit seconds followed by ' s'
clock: 4 h 51 min
